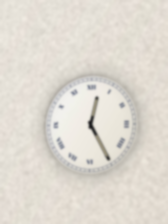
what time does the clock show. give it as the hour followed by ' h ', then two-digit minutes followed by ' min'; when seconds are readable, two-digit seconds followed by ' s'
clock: 12 h 25 min
